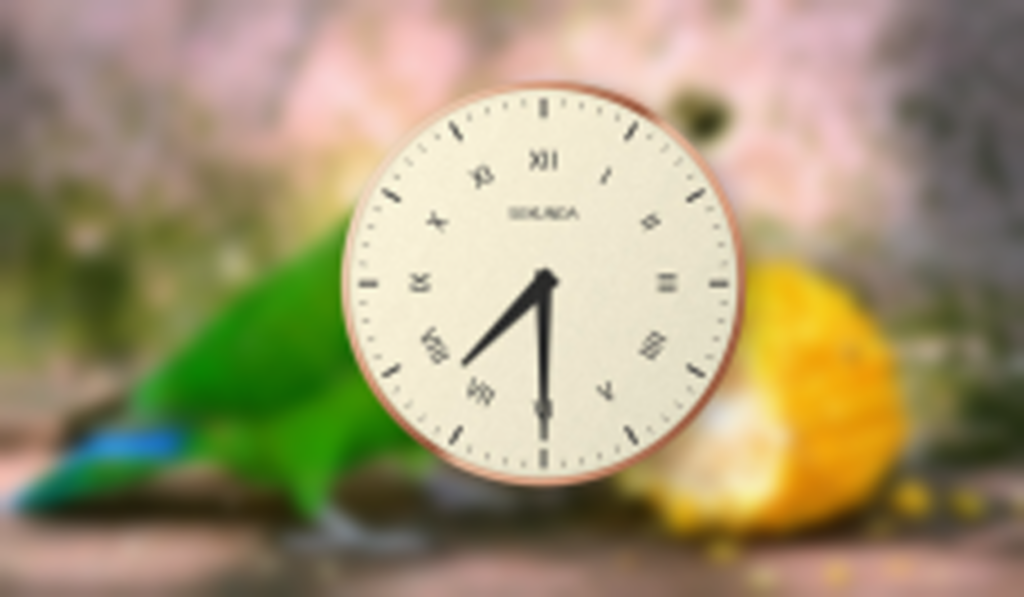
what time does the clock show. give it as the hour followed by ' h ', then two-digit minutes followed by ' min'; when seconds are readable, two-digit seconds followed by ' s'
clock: 7 h 30 min
